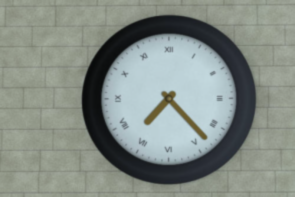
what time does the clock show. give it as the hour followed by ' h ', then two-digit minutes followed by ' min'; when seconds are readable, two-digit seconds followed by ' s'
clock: 7 h 23 min
